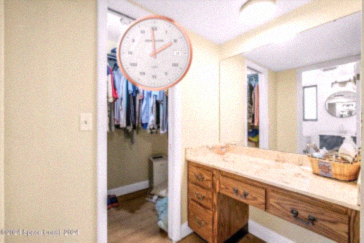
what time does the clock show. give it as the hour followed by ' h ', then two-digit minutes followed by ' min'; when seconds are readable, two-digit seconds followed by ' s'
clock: 1 h 59 min
